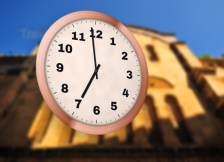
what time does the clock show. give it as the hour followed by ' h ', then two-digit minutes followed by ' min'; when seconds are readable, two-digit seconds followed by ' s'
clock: 6 h 59 min
